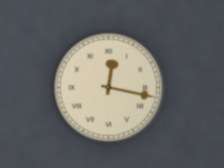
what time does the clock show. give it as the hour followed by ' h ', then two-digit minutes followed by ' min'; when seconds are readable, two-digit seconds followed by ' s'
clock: 12 h 17 min
